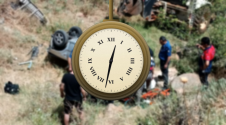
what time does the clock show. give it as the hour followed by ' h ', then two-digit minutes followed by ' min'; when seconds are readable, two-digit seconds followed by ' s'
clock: 12 h 32 min
